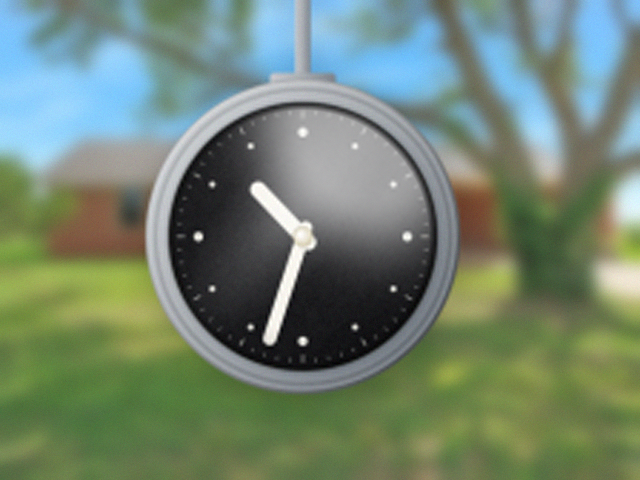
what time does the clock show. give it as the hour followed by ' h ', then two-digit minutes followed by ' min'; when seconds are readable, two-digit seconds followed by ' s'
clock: 10 h 33 min
